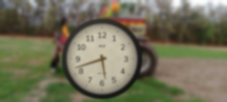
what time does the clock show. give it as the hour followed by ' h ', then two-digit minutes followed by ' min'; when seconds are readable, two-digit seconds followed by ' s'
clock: 5 h 42 min
